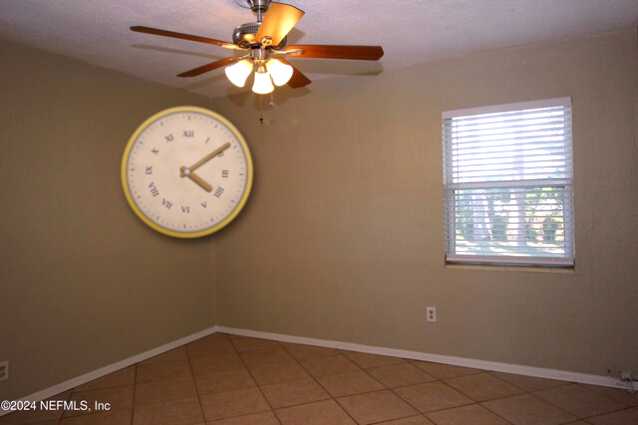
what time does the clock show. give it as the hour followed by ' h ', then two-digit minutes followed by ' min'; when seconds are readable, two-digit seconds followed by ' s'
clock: 4 h 09 min
